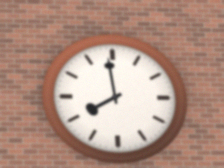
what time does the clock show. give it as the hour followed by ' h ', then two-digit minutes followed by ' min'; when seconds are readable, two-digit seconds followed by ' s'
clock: 7 h 59 min
